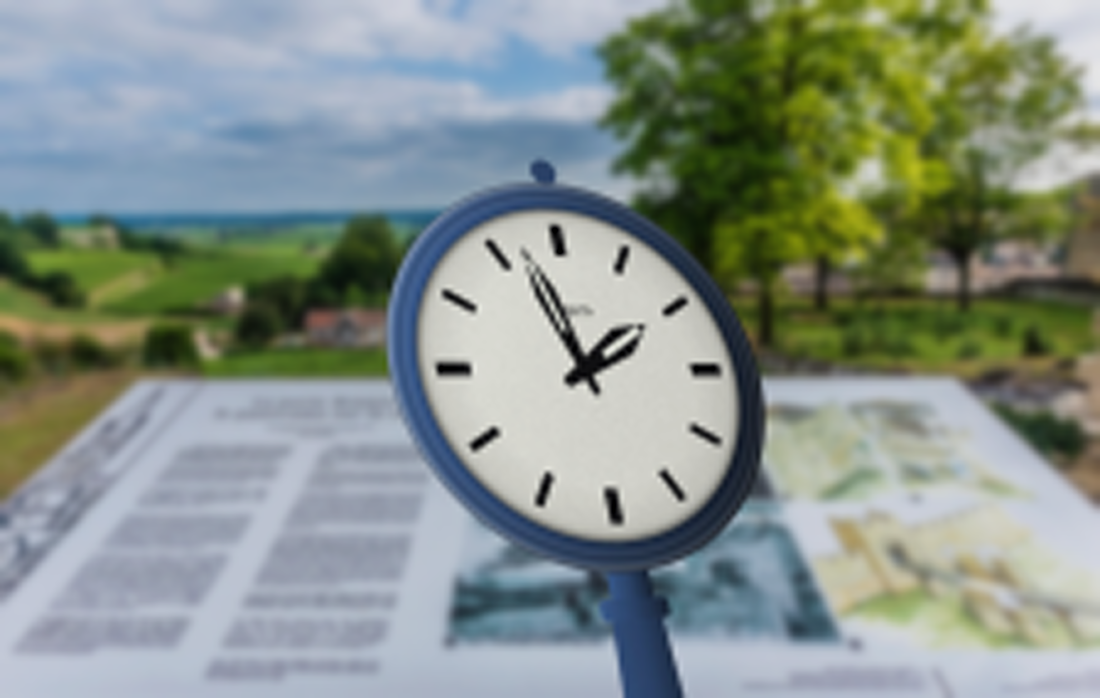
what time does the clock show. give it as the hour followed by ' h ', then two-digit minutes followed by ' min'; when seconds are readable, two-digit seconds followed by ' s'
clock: 1 h 57 min
